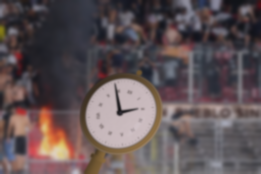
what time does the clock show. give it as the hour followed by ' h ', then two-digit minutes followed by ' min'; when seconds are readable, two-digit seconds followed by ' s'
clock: 1 h 54 min
